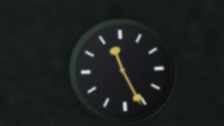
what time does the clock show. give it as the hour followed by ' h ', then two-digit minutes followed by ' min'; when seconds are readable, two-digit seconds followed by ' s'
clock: 11 h 26 min
